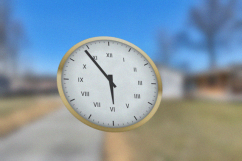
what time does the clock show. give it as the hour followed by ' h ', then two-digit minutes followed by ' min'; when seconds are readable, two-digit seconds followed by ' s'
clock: 5 h 54 min
